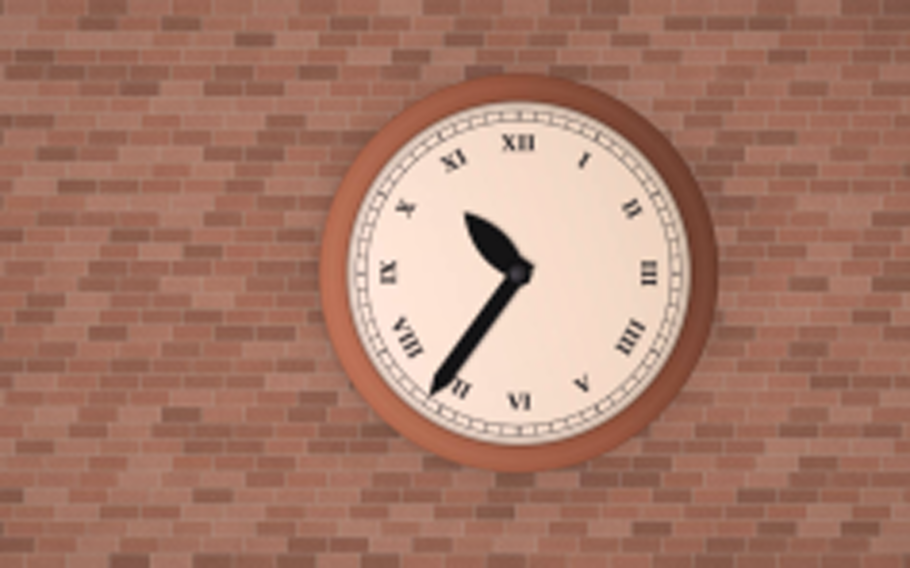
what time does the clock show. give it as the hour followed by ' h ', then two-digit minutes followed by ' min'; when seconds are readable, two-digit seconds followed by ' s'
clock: 10 h 36 min
